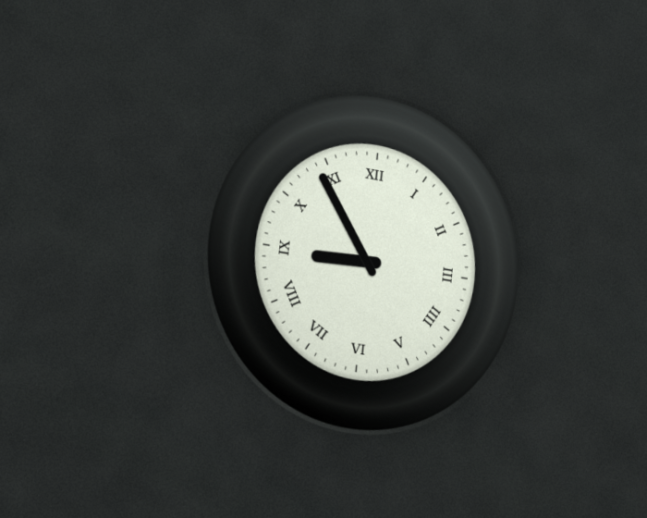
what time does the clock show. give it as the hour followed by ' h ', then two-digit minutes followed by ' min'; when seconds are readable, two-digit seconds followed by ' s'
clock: 8 h 54 min
